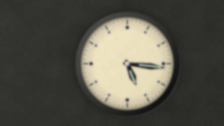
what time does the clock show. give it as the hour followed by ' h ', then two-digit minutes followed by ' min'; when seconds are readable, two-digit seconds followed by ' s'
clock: 5 h 16 min
